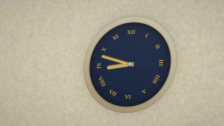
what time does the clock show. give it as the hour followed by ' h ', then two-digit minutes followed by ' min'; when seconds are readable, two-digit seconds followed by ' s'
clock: 8 h 48 min
